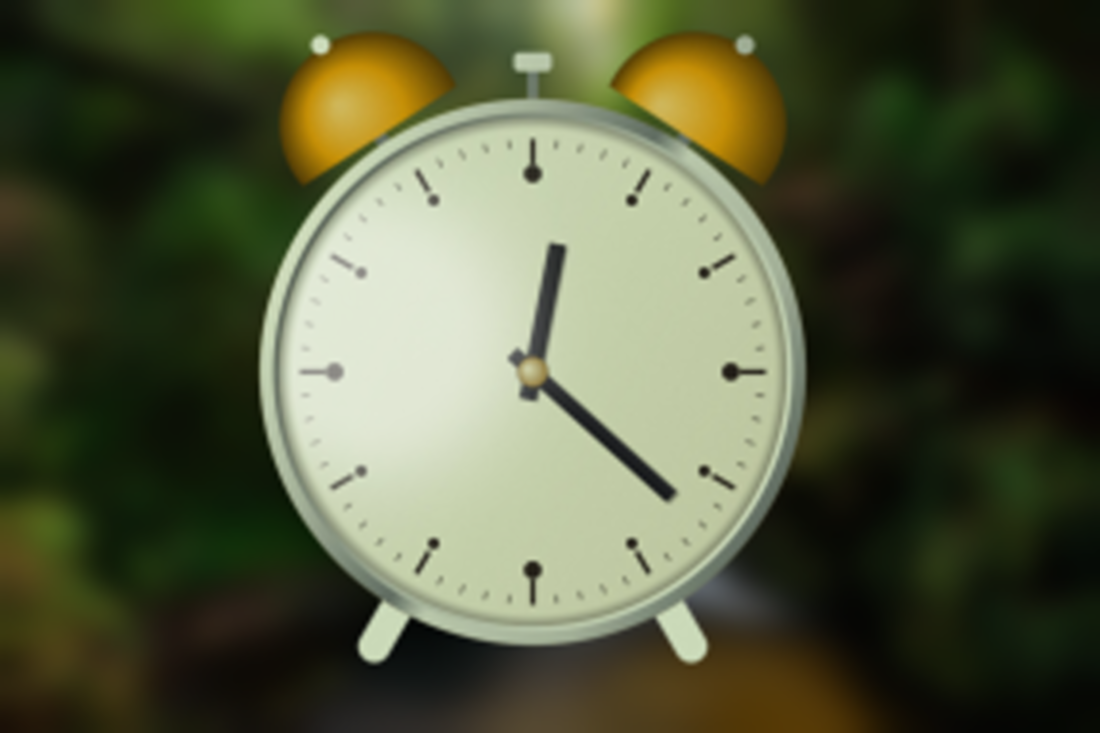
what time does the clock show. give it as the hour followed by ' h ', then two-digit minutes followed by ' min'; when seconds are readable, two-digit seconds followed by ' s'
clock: 12 h 22 min
